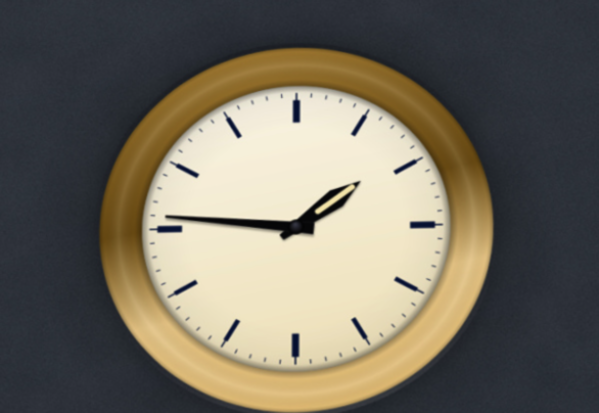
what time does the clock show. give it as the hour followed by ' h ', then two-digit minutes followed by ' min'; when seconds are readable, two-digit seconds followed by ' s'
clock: 1 h 46 min
